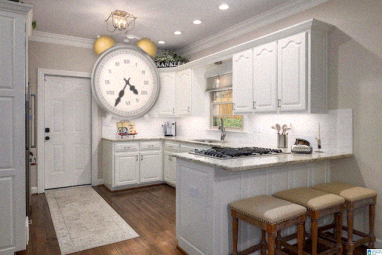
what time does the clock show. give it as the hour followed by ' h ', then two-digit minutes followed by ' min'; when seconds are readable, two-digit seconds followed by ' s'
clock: 4 h 35 min
